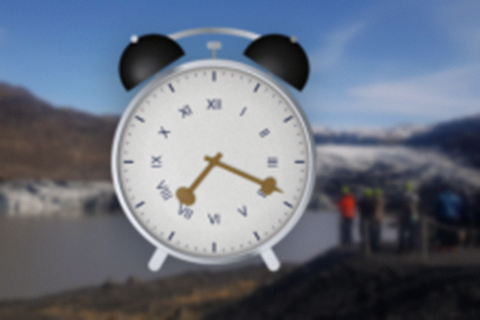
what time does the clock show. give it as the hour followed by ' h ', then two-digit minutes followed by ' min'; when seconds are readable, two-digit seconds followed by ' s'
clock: 7 h 19 min
